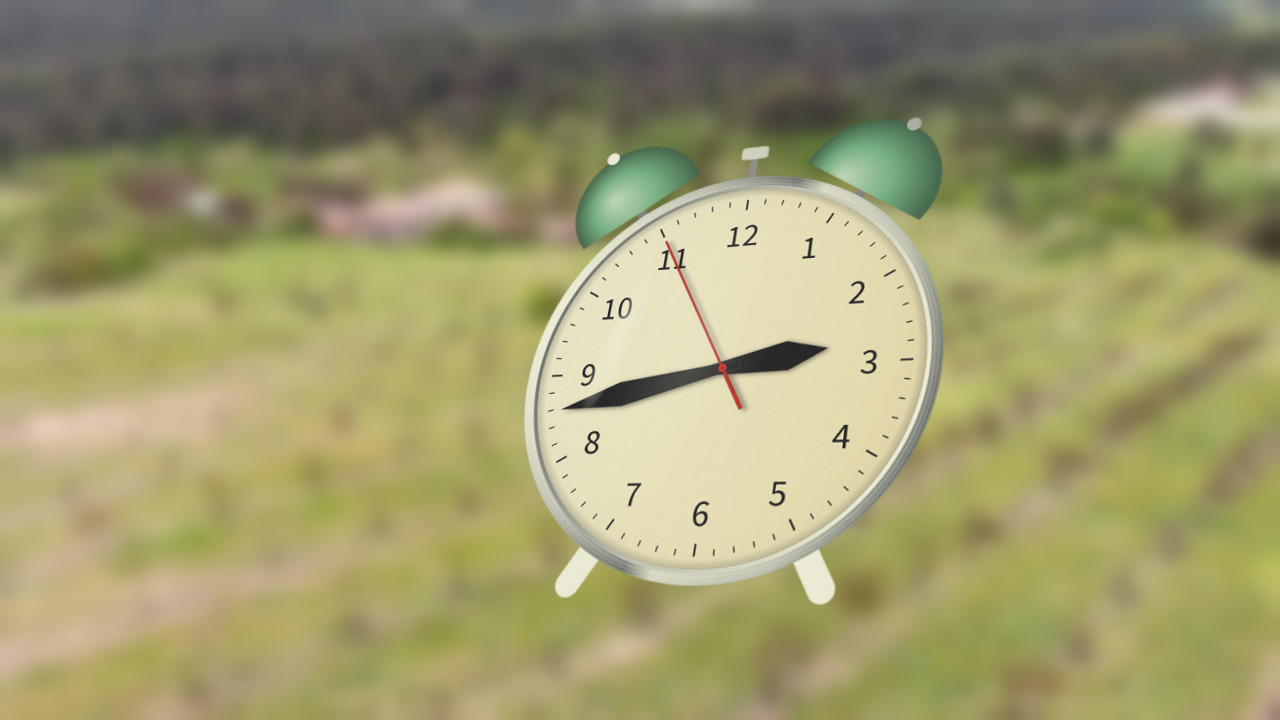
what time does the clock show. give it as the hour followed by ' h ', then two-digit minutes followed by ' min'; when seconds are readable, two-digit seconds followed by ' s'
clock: 2 h 42 min 55 s
